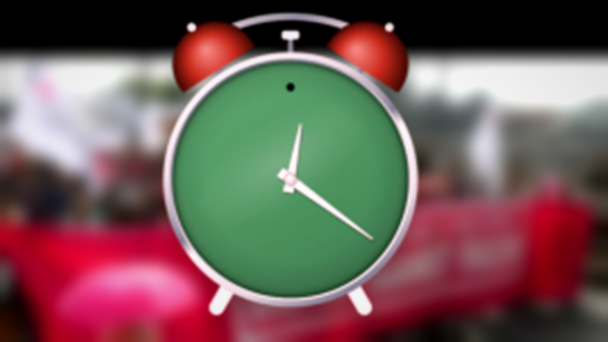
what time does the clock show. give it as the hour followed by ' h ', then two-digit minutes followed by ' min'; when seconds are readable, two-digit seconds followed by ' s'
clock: 12 h 21 min
